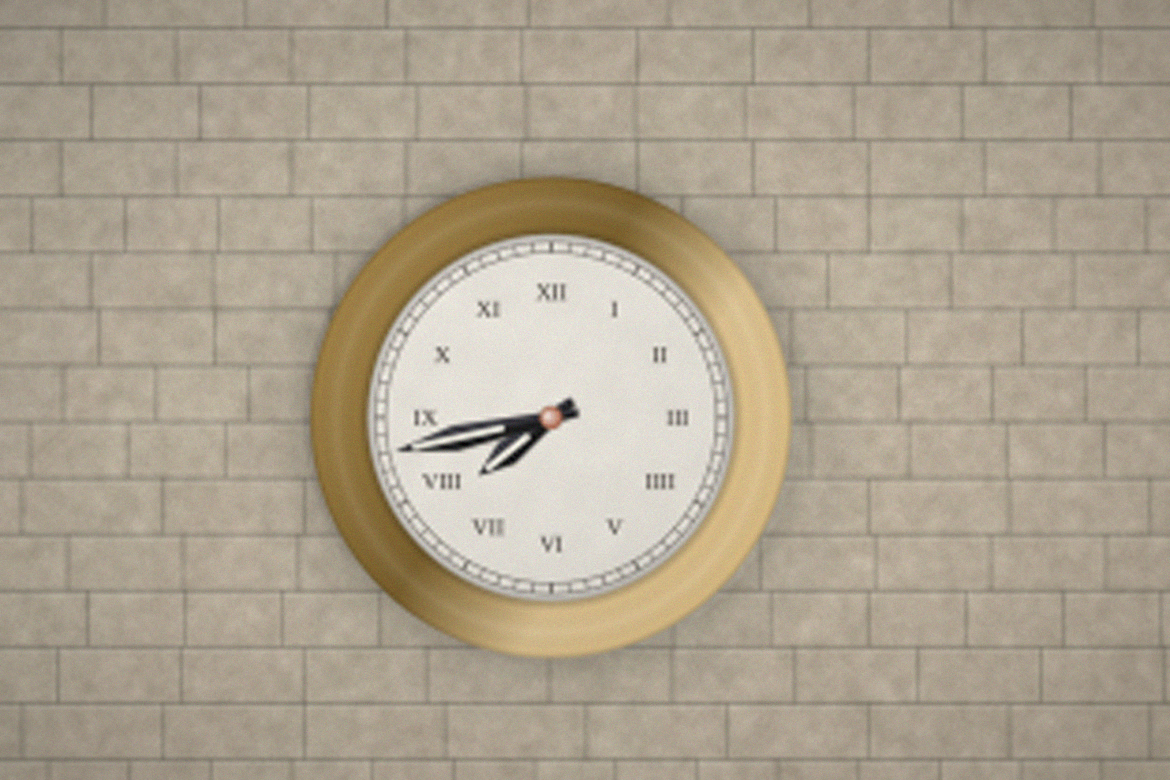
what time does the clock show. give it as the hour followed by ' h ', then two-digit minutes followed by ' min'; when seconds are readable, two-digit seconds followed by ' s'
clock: 7 h 43 min
